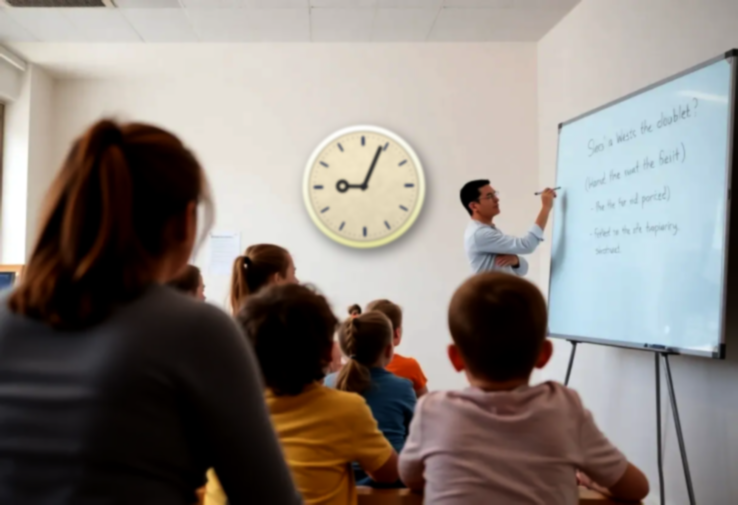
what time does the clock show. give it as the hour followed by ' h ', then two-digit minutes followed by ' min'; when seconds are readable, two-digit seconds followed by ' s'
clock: 9 h 04 min
